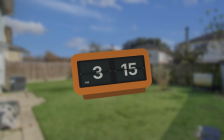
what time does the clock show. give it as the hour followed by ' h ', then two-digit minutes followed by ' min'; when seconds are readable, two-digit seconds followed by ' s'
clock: 3 h 15 min
